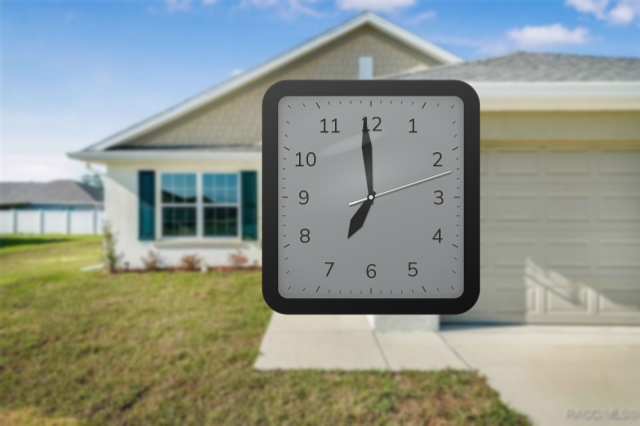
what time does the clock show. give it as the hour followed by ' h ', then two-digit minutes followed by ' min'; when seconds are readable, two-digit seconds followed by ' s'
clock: 6 h 59 min 12 s
